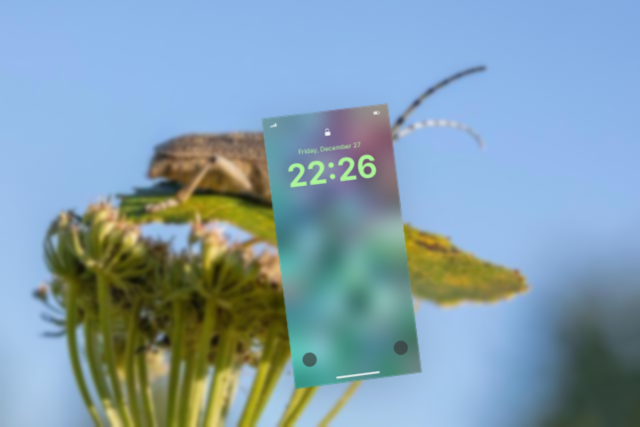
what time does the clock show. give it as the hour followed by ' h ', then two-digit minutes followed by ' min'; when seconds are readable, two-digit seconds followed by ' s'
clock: 22 h 26 min
